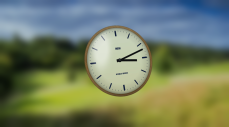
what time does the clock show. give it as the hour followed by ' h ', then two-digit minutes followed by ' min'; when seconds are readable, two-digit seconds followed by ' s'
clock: 3 h 12 min
